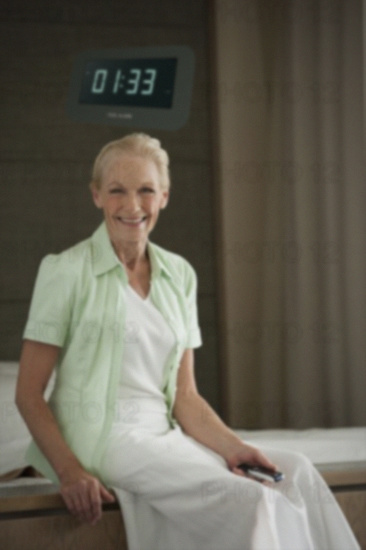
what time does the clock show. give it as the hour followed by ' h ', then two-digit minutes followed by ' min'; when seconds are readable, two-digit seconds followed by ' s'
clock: 1 h 33 min
